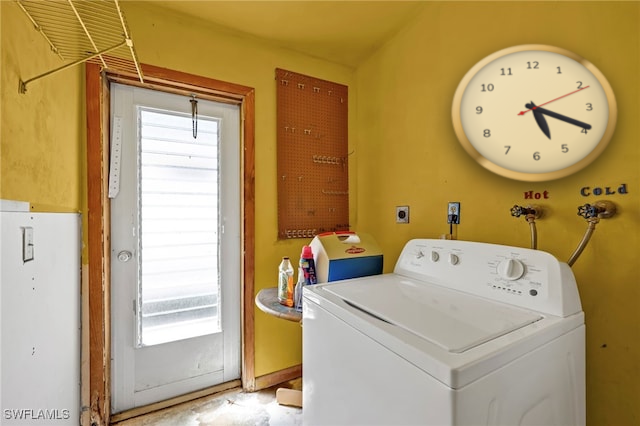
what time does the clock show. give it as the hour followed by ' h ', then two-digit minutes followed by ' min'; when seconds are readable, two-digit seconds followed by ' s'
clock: 5 h 19 min 11 s
